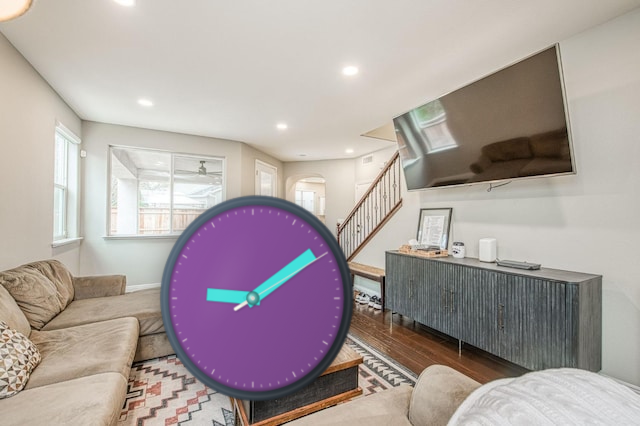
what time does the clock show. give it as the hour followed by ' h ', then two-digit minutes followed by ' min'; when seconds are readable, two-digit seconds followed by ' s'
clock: 9 h 09 min 10 s
